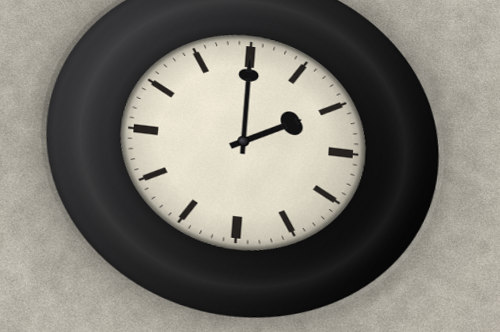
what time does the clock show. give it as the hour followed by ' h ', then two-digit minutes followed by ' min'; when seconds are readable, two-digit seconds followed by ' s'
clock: 2 h 00 min
